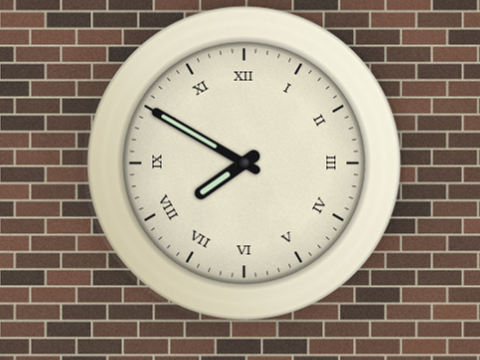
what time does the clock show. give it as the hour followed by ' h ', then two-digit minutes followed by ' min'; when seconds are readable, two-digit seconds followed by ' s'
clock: 7 h 50 min
